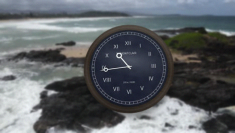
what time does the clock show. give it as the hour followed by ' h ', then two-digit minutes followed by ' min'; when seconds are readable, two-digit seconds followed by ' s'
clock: 10 h 44 min
